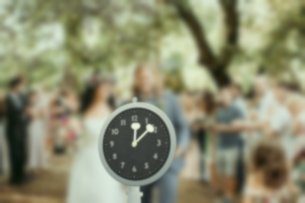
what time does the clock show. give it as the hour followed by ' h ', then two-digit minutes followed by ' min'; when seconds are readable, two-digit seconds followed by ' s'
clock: 12 h 08 min
